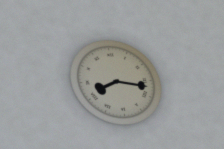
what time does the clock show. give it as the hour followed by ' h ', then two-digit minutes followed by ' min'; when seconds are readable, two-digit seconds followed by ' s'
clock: 8 h 17 min
